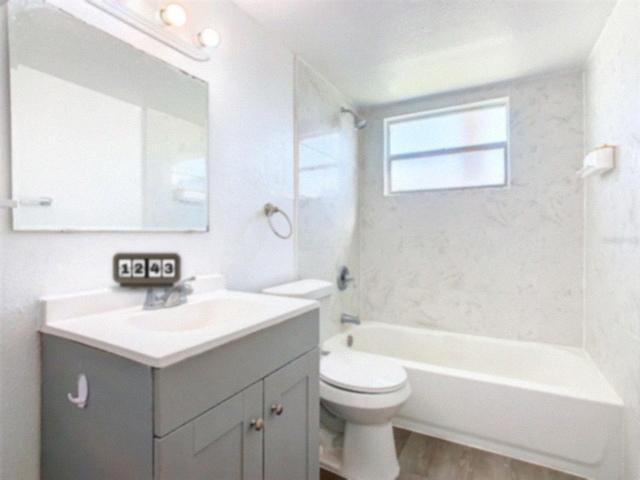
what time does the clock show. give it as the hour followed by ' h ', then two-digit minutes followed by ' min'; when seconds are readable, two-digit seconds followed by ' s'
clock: 12 h 43 min
